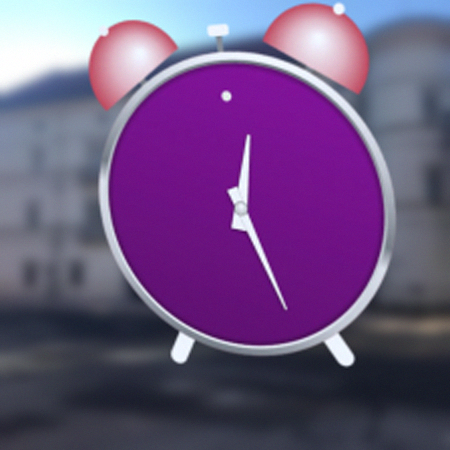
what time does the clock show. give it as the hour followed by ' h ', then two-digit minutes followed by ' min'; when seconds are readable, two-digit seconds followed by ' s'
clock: 12 h 27 min
